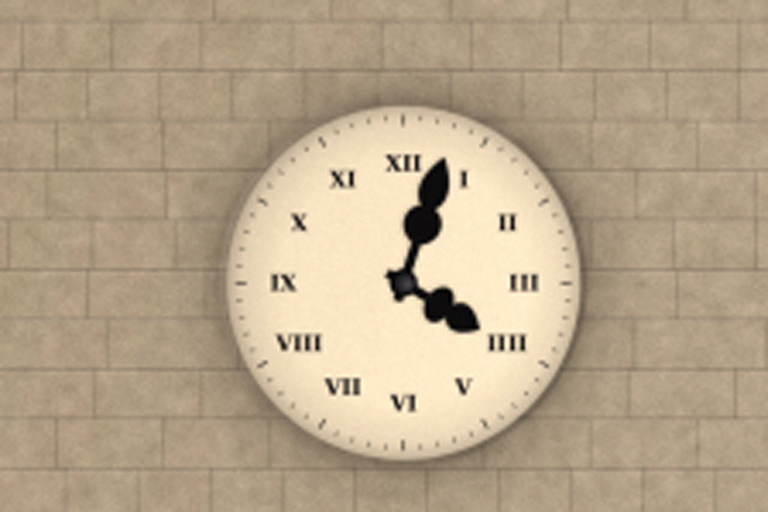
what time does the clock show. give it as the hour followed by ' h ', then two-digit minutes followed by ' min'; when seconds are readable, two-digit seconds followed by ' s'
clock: 4 h 03 min
